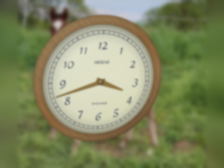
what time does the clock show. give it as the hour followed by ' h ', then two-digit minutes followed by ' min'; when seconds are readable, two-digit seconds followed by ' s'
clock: 3 h 42 min
